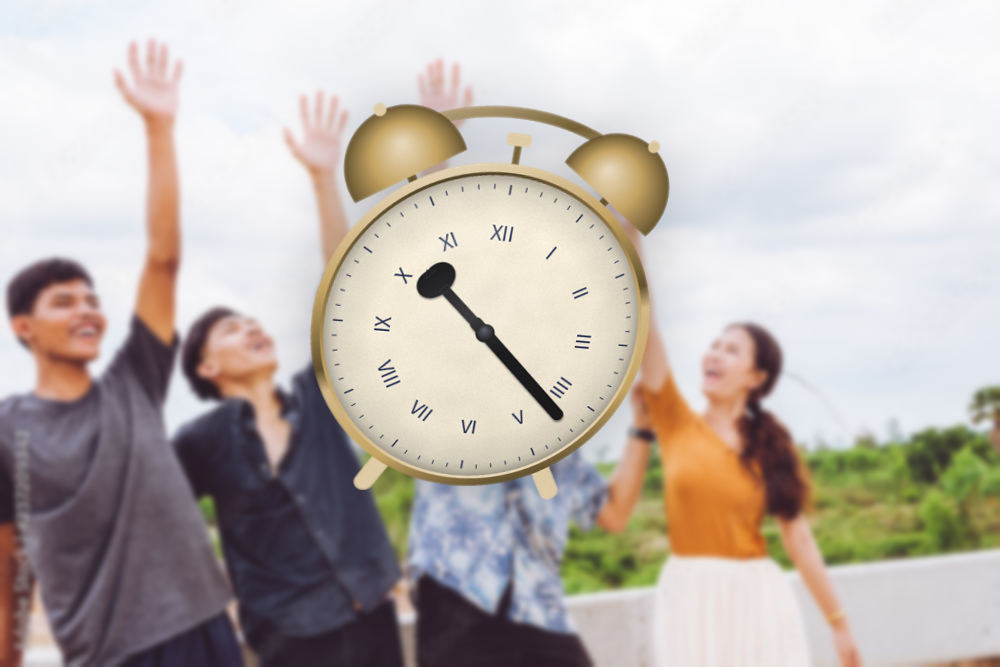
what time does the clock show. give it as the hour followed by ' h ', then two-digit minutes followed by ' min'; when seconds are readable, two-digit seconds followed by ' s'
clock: 10 h 22 min
